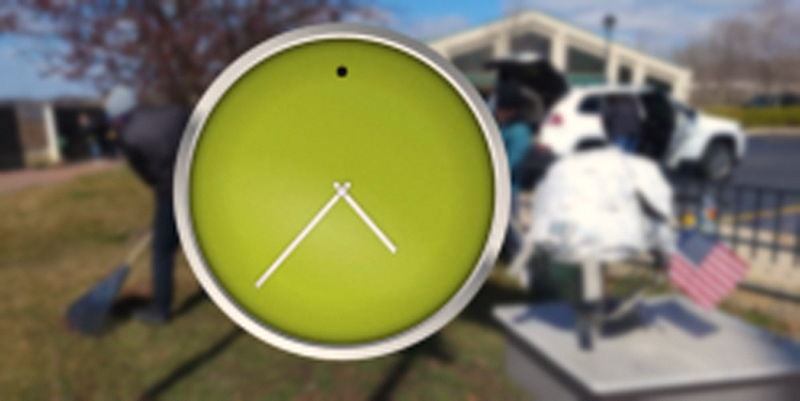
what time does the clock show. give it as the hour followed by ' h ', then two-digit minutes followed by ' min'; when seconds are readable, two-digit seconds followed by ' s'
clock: 4 h 37 min
